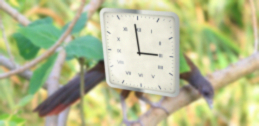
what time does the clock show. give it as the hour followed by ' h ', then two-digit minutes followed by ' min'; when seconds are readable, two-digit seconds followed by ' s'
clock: 2 h 59 min
